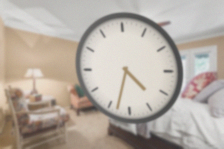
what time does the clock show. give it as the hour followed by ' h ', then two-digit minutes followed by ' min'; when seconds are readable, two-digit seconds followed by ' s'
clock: 4 h 33 min
